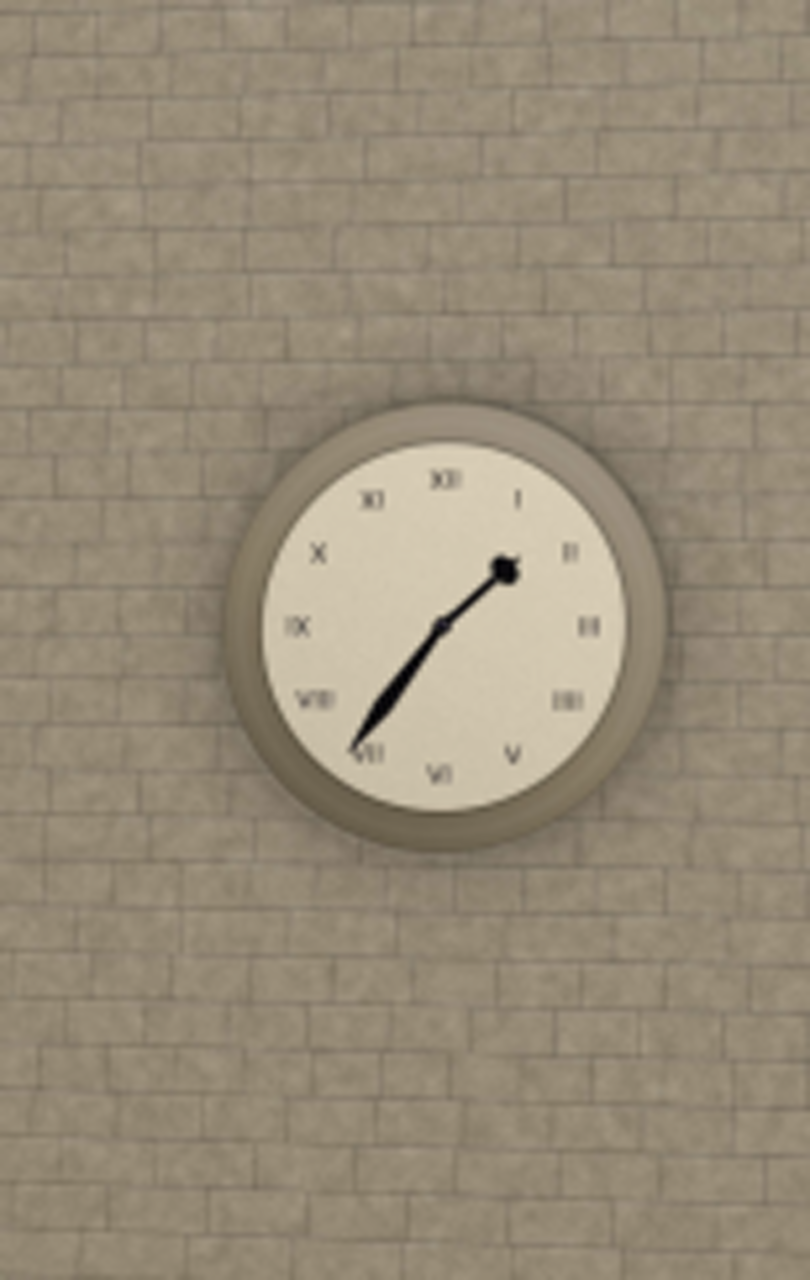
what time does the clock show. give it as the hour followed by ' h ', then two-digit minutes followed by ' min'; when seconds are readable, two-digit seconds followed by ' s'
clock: 1 h 36 min
